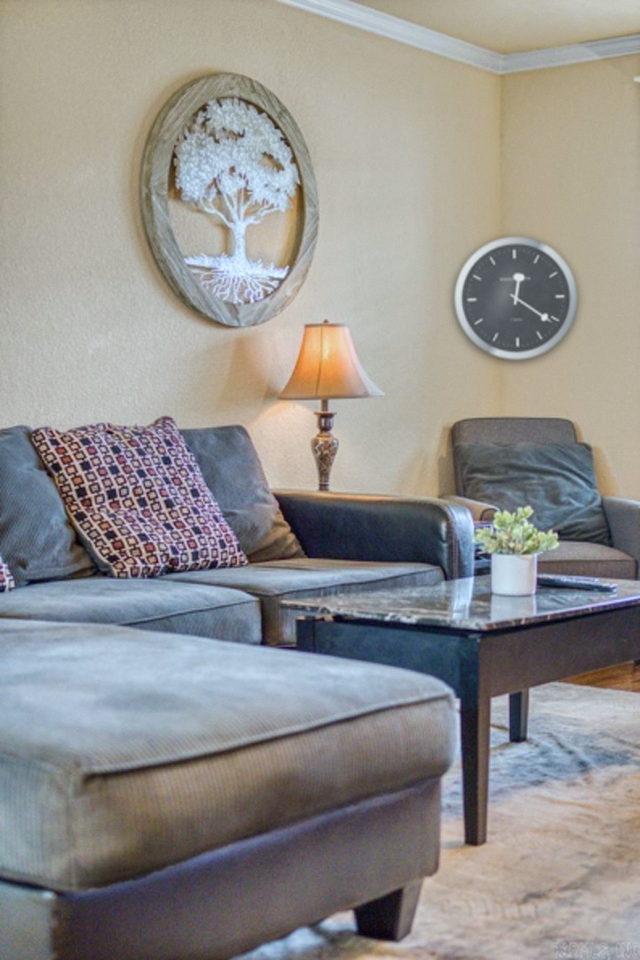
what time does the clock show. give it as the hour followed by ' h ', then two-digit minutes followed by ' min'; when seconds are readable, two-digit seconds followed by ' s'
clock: 12 h 21 min
